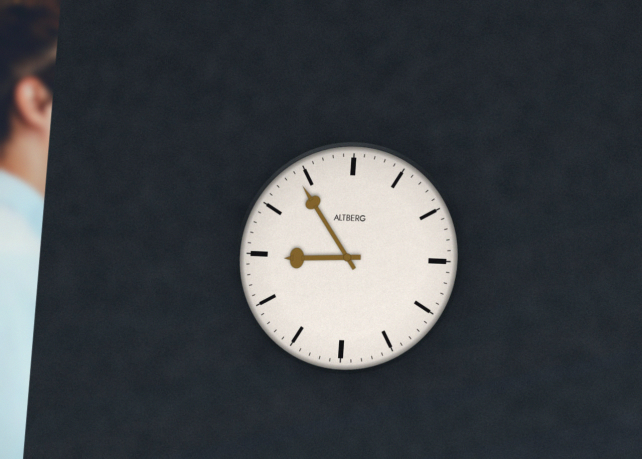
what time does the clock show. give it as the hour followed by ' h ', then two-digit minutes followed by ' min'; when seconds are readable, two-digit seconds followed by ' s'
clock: 8 h 54 min
